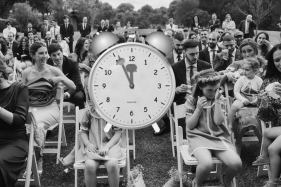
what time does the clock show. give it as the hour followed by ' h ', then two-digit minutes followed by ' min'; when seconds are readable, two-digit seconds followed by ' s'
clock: 11 h 56 min
